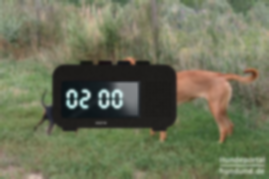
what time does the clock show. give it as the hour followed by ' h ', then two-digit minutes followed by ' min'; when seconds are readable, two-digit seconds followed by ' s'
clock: 2 h 00 min
